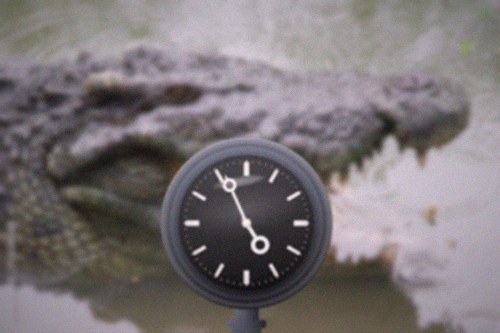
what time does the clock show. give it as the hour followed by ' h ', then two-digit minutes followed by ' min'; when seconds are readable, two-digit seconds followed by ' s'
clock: 4 h 56 min
